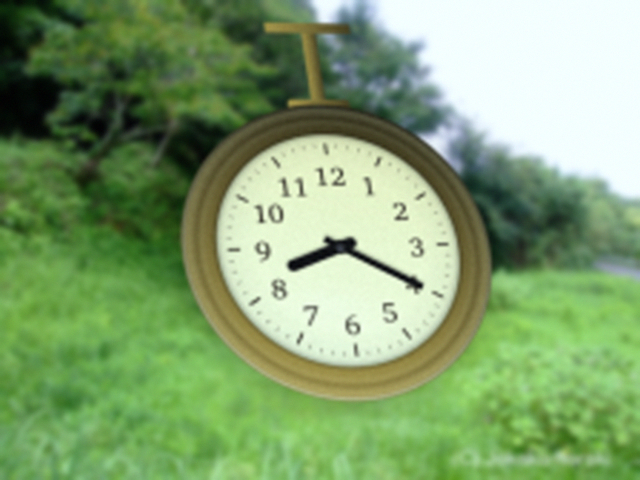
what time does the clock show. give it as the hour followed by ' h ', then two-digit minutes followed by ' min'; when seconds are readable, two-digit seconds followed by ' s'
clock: 8 h 20 min
